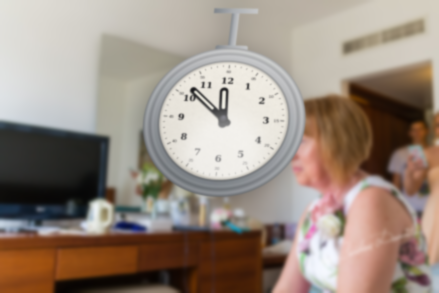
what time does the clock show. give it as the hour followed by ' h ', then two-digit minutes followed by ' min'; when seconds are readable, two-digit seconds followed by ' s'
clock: 11 h 52 min
